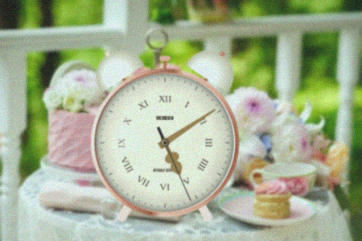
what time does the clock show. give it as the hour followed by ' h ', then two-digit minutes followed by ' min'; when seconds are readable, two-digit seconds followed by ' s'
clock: 5 h 09 min 26 s
